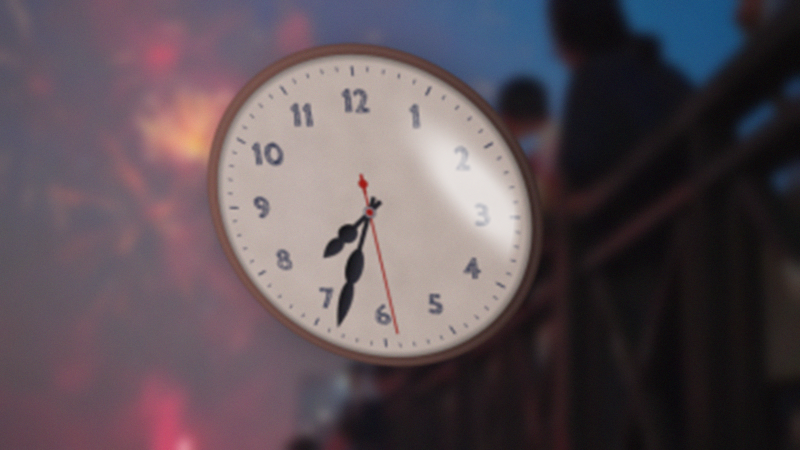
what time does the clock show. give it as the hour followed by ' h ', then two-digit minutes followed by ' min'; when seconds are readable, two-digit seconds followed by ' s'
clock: 7 h 33 min 29 s
